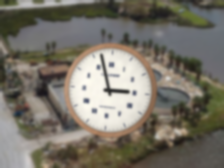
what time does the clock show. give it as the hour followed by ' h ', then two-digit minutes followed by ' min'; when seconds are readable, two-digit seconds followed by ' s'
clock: 2 h 57 min
